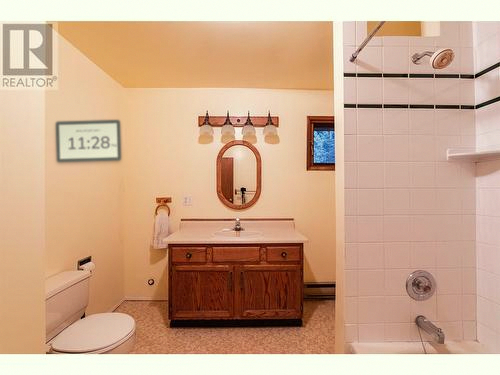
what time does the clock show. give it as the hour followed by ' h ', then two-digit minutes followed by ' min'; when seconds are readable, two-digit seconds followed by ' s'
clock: 11 h 28 min
